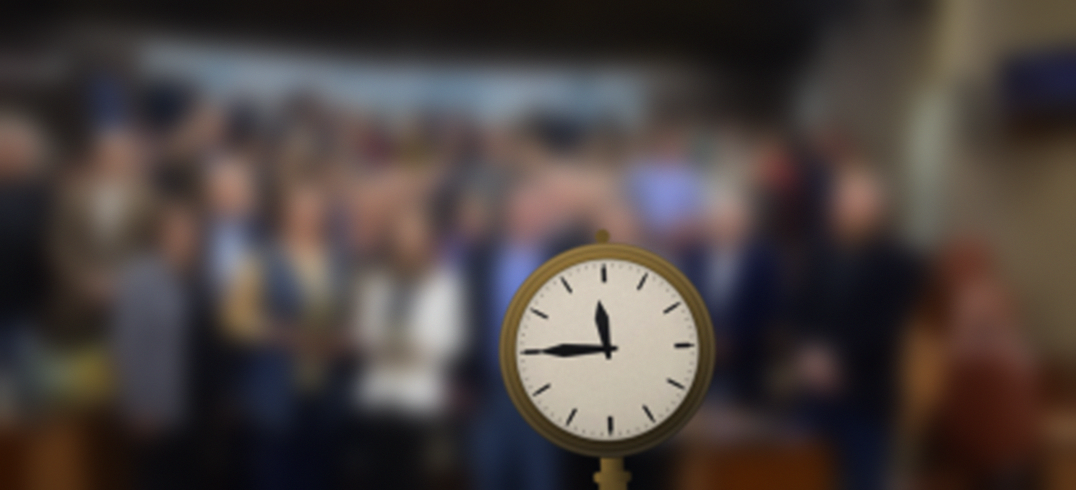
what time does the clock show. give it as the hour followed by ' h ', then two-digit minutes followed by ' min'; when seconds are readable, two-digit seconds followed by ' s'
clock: 11 h 45 min
